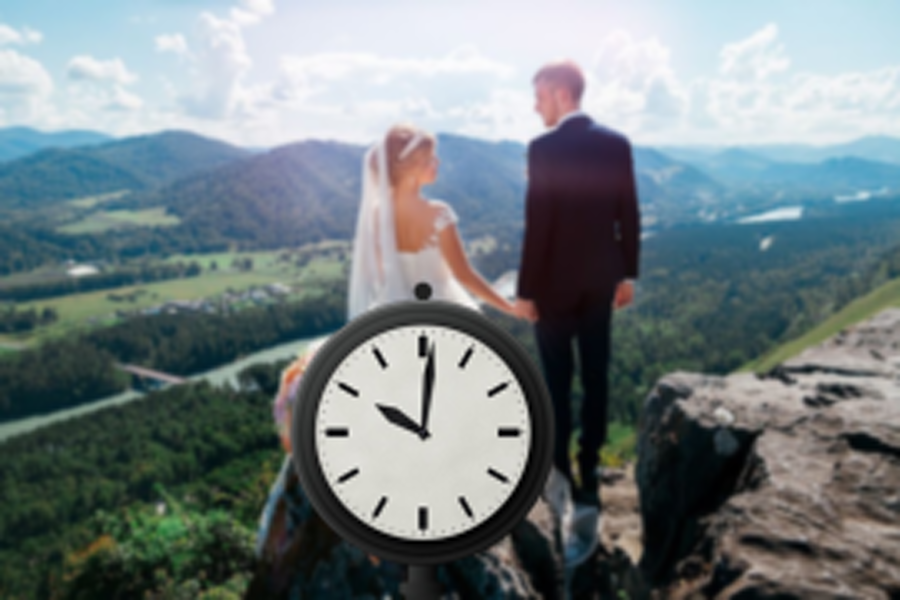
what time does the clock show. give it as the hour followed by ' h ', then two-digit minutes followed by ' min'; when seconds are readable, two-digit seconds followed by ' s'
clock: 10 h 01 min
